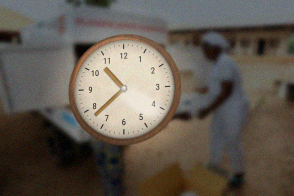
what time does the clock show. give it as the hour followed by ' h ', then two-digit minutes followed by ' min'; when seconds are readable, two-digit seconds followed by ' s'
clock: 10 h 38 min
